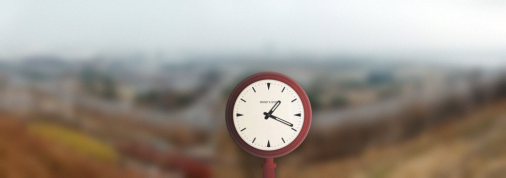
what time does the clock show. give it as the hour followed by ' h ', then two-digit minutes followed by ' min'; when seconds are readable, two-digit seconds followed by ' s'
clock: 1 h 19 min
